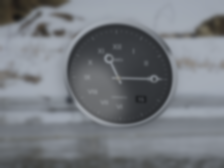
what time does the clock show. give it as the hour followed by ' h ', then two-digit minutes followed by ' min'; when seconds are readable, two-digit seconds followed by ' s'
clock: 11 h 15 min
